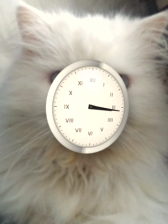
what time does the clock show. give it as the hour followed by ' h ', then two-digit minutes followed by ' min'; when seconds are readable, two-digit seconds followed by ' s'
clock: 3 h 16 min
